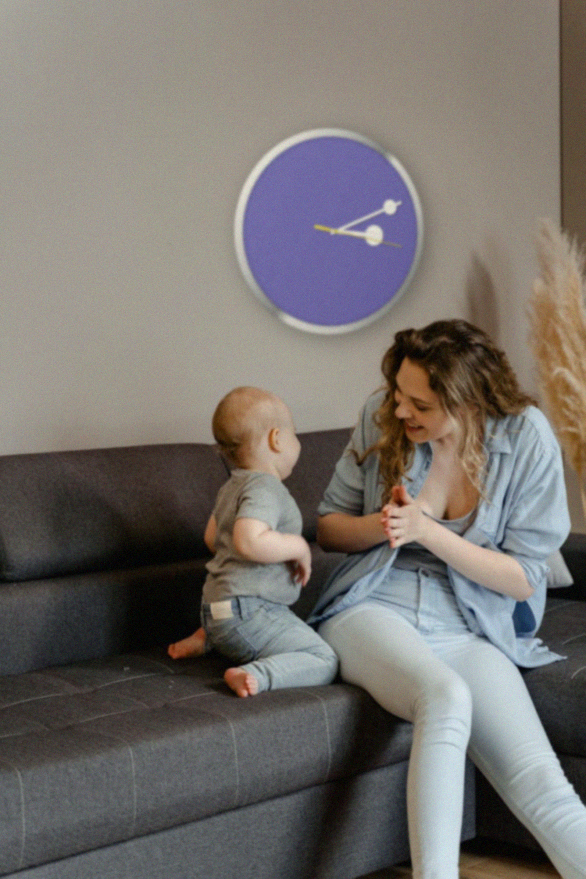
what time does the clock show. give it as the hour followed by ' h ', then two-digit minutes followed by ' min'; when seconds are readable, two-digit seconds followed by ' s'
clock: 3 h 11 min 17 s
